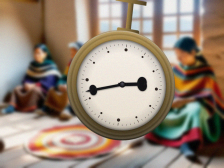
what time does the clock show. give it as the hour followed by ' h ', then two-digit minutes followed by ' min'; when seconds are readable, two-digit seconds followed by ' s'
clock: 2 h 42 min
